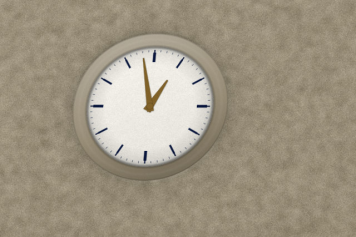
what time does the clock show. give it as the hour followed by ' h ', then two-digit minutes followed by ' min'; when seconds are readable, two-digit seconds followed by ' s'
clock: 12 h 58 min
